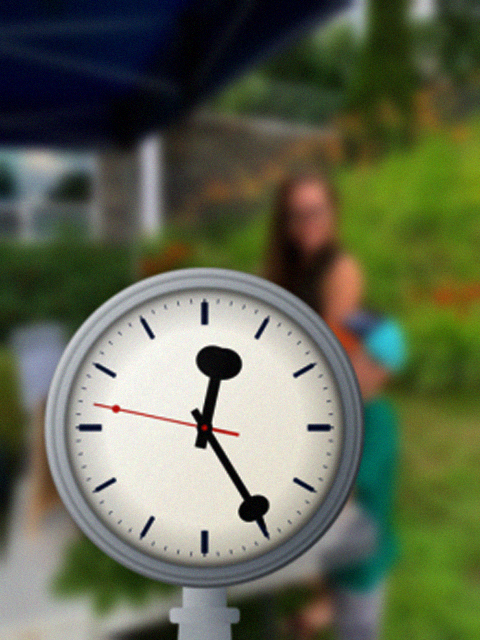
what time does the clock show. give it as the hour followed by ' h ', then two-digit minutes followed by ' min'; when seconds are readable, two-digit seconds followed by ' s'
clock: 12 h 24 min 47 s
